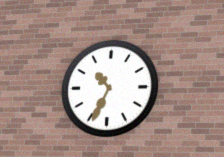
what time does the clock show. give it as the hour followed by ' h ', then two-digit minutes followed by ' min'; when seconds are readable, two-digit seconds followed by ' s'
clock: 10 h 34 min
